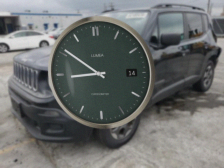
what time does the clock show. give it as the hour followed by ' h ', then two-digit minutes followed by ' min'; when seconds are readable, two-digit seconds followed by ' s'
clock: 8 h 51 min
